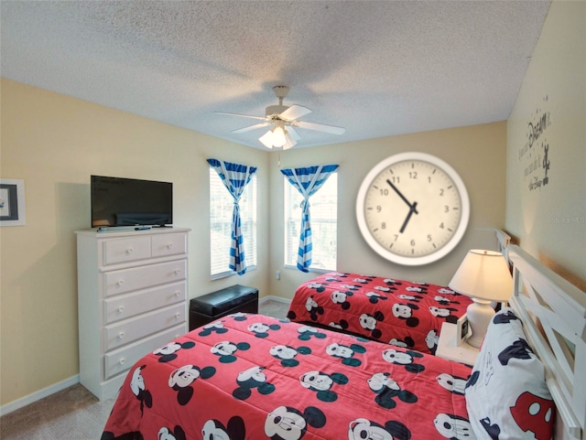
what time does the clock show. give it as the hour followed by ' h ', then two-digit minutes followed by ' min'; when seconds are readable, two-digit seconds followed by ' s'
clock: 6 h 53 min
